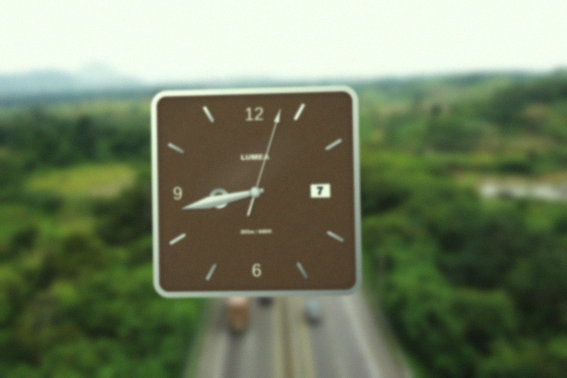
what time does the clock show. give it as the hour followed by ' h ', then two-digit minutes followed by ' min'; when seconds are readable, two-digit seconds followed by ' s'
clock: 8 h 43 min 03 s
